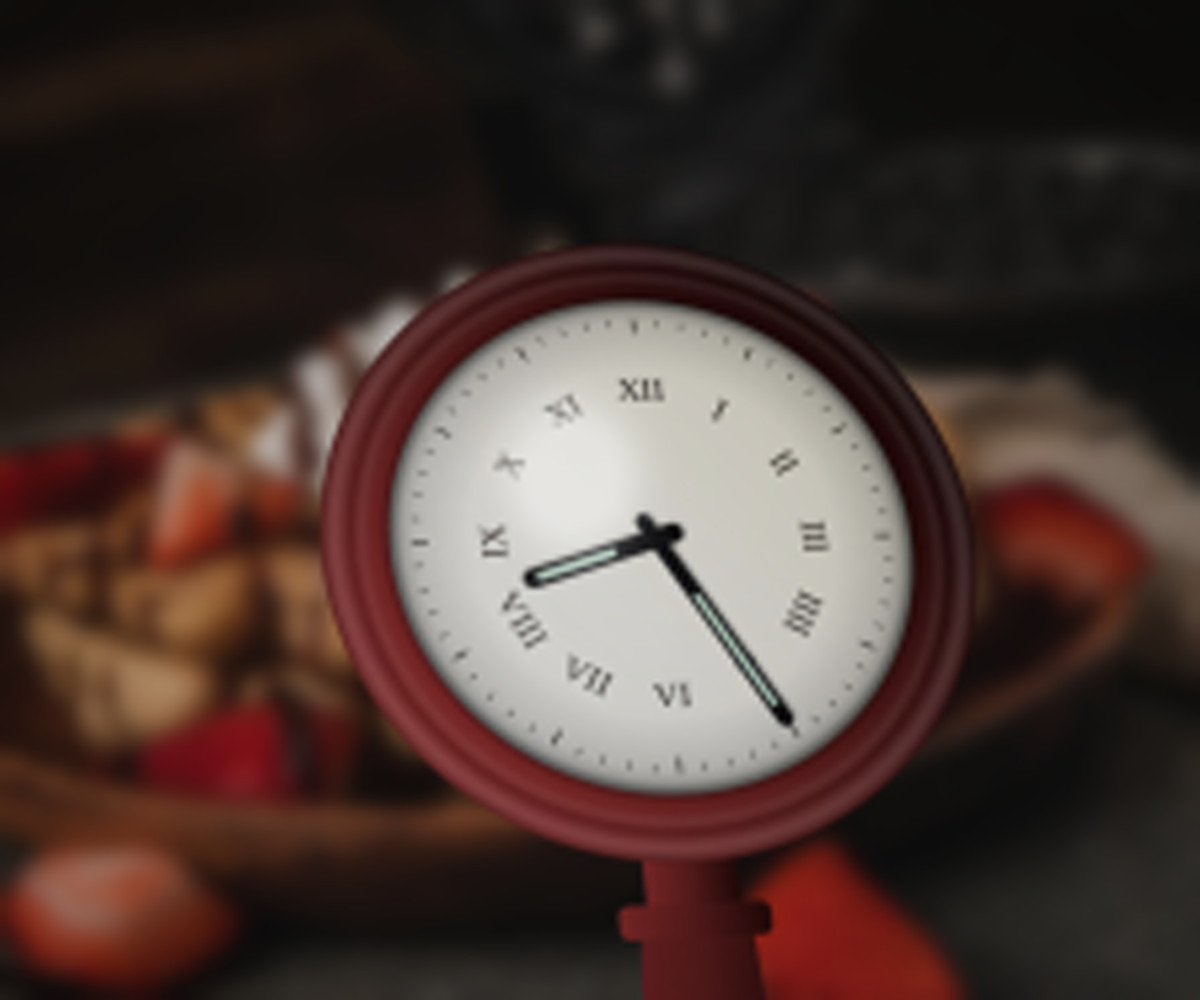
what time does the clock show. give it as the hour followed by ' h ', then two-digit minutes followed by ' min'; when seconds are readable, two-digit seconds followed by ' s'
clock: 8 h 25 min
